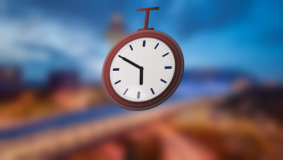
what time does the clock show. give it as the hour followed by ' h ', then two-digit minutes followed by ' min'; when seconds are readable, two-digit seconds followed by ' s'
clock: 5 h 50 min
